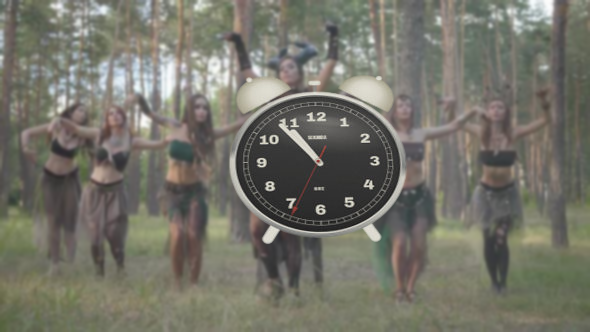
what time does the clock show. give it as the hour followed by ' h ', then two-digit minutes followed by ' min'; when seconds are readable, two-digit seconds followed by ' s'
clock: 10 h 53 min 34 s
